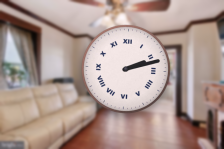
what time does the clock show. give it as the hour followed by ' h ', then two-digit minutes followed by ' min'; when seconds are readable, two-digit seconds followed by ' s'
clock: 2 h 12 min
